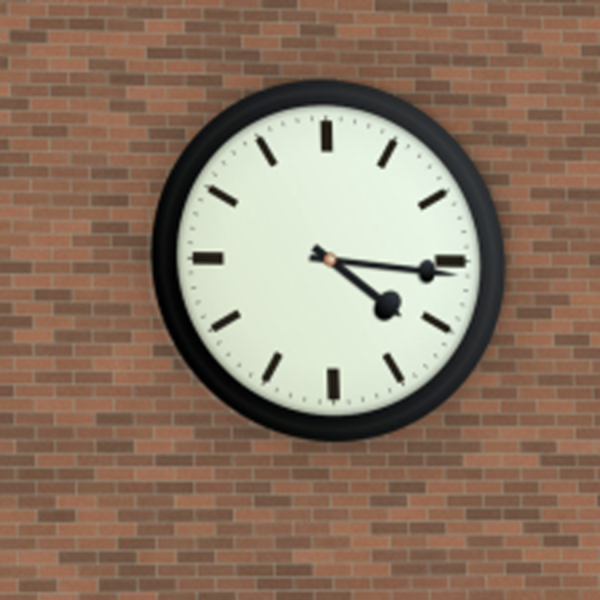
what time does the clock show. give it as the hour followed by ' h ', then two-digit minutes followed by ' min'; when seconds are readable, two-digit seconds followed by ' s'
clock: 4 h 16 min
